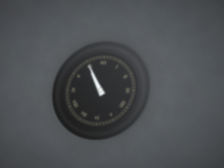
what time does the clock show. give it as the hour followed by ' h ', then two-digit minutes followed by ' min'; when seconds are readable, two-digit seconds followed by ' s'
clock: 10 h 55 min
